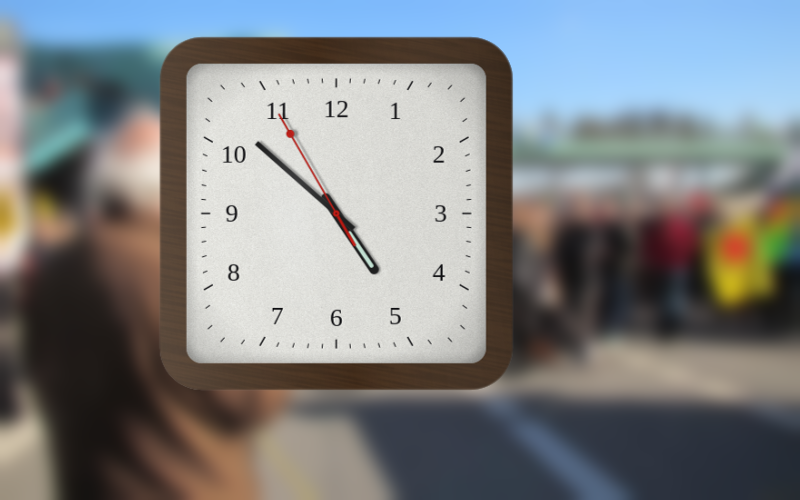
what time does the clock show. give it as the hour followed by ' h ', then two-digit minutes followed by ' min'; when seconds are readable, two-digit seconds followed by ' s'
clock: 4 h 51 min 55 s
